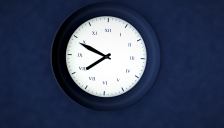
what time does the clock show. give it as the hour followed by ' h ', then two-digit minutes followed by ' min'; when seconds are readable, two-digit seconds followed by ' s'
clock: 7 h 49 min
